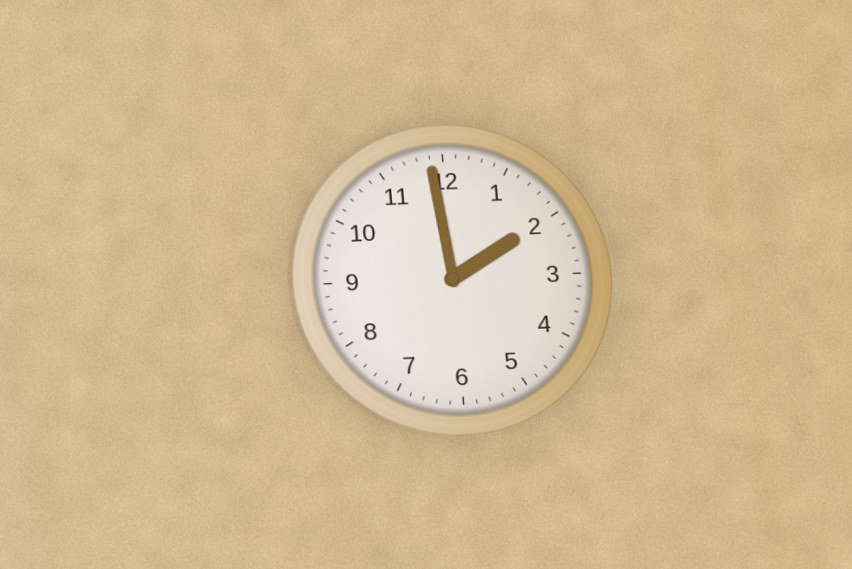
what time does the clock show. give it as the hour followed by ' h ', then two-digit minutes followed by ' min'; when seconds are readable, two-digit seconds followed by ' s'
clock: 1 h 59 min
